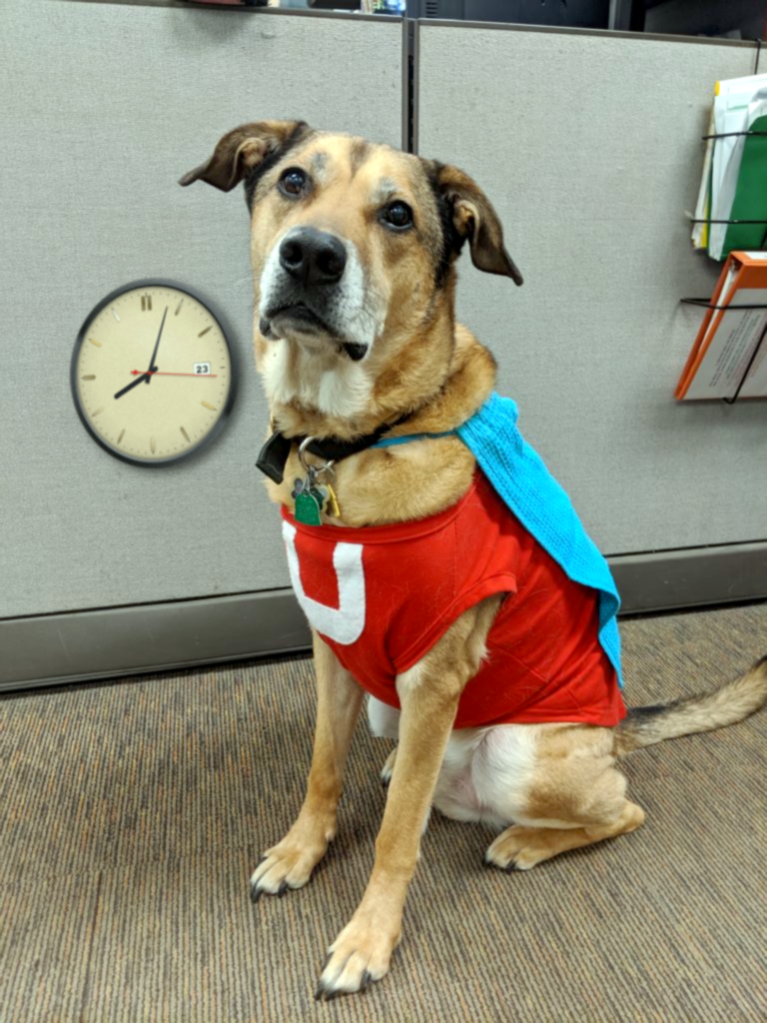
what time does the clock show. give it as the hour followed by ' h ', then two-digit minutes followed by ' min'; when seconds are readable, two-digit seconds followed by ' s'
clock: 8 h 03 min 16 s
